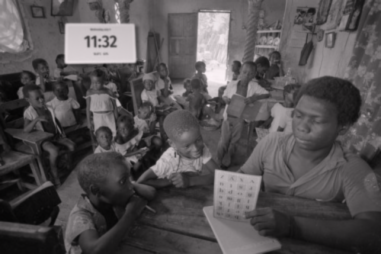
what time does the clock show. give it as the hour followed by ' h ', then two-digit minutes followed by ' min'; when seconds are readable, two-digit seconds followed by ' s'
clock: 11 h 32 min
